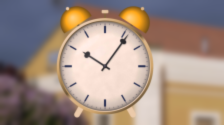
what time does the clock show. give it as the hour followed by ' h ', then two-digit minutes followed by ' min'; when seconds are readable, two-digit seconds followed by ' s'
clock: 10 h 06 min
